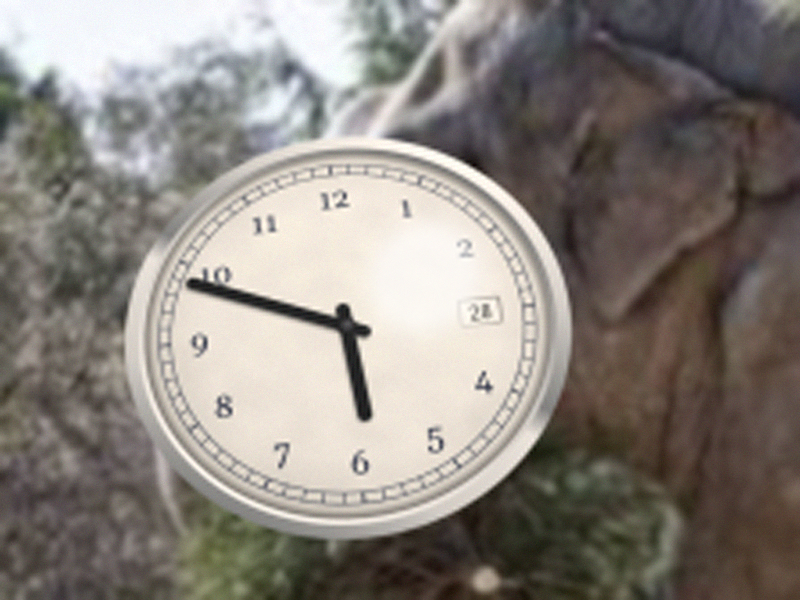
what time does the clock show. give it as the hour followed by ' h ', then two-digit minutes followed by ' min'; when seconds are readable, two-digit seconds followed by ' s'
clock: 5 h 49 min
